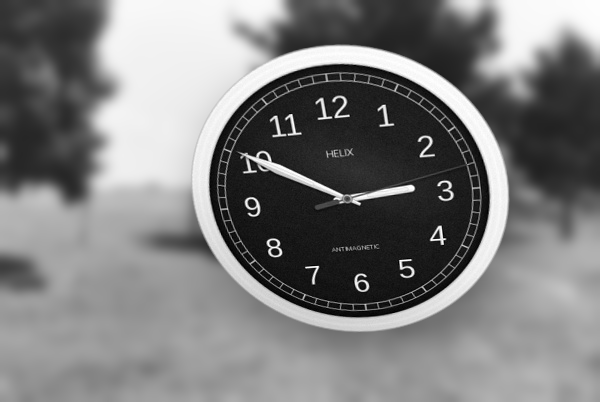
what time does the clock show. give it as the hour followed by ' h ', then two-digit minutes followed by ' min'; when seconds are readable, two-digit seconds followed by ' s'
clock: 2 h 50 min 13 s
